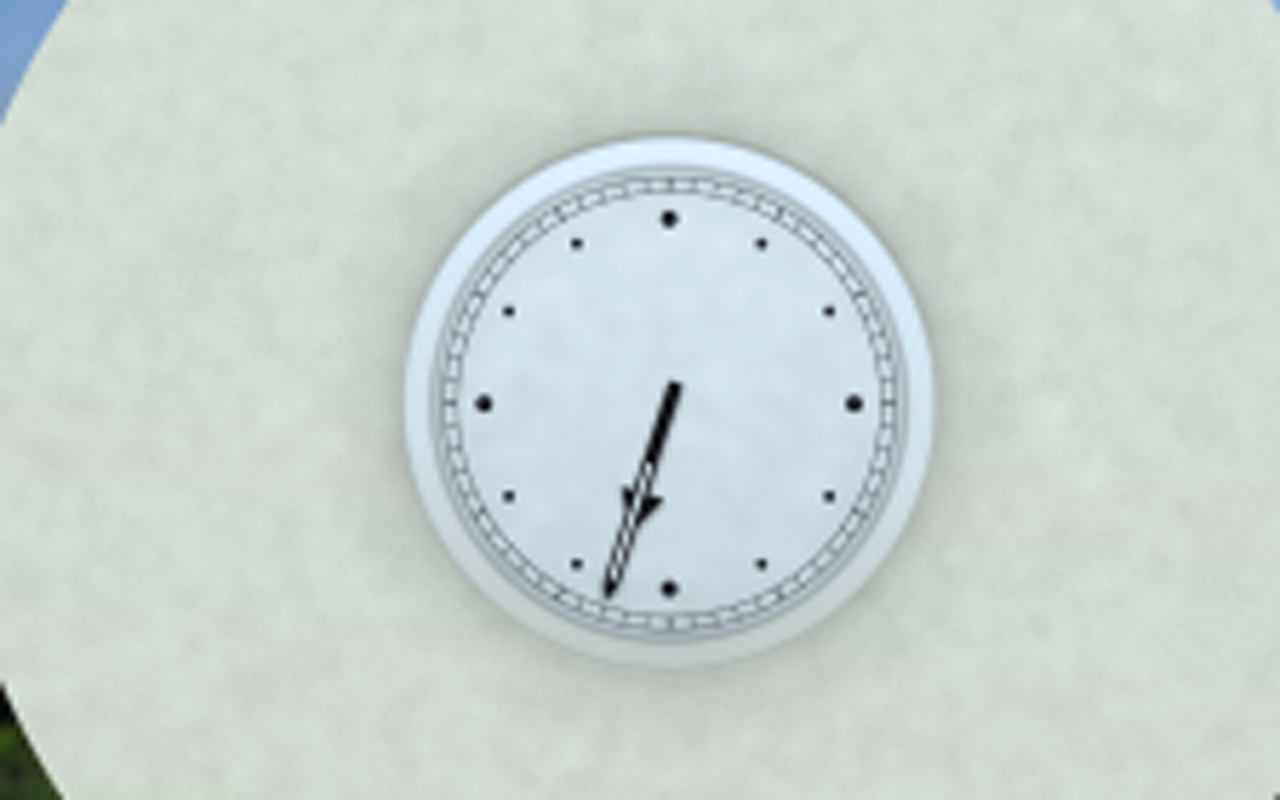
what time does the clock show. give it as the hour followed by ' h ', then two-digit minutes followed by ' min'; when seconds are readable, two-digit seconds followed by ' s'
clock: 6 h 33 min
